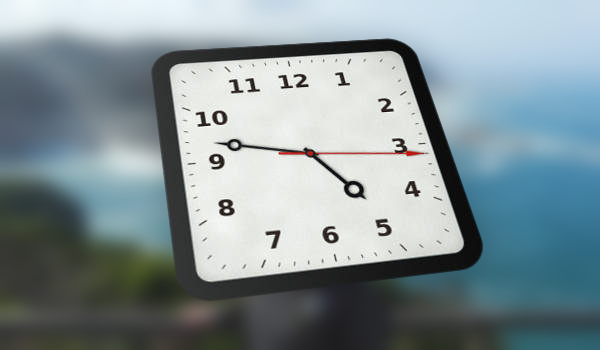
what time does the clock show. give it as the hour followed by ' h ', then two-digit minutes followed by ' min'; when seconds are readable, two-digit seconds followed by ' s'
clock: 4 h 47 min 16 s
